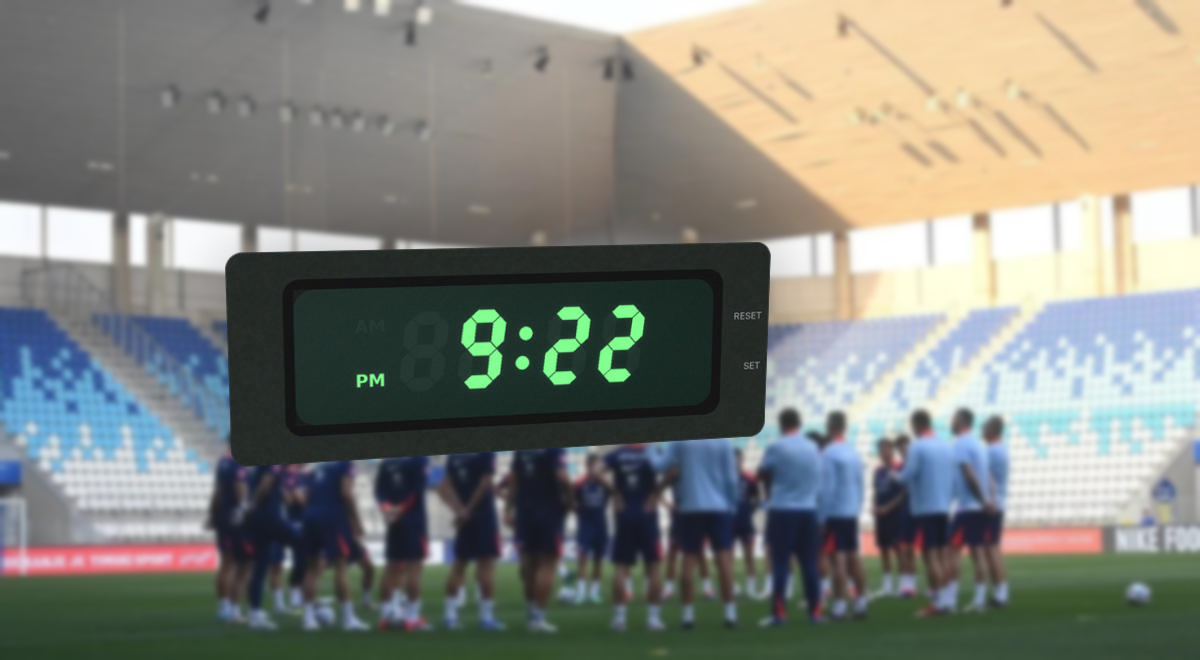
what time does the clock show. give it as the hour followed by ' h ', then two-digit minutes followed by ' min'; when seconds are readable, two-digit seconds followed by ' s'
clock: 9 h 22 min
